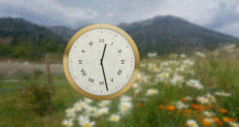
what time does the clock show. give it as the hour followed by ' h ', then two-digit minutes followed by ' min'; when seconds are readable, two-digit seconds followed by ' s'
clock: 12 h 28 min
